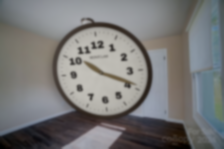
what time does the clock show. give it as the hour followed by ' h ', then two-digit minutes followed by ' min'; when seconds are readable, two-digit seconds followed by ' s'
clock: 10 h 19 min
